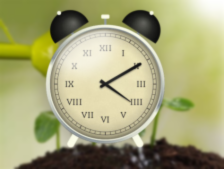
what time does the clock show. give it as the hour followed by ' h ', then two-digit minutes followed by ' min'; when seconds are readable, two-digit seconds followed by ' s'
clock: 4 h 10 min
